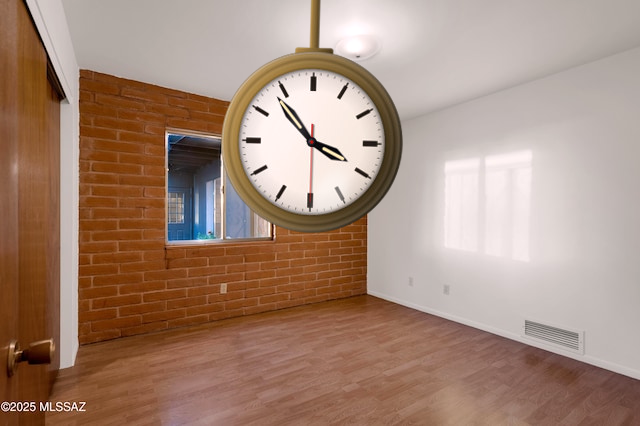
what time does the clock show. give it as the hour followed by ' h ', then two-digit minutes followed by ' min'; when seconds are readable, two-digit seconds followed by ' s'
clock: 3 h 53 min 30 s
